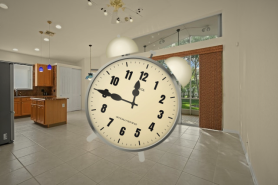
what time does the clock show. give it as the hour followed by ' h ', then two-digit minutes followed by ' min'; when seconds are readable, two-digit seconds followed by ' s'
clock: 11 h 45 min
